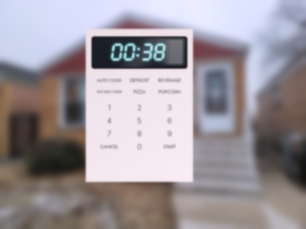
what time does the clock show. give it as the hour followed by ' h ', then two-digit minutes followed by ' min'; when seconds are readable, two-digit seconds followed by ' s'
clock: 0 h 38 min
